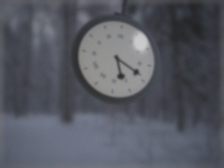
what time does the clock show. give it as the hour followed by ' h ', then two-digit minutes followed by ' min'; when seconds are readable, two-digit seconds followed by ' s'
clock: 5 h 19 min
